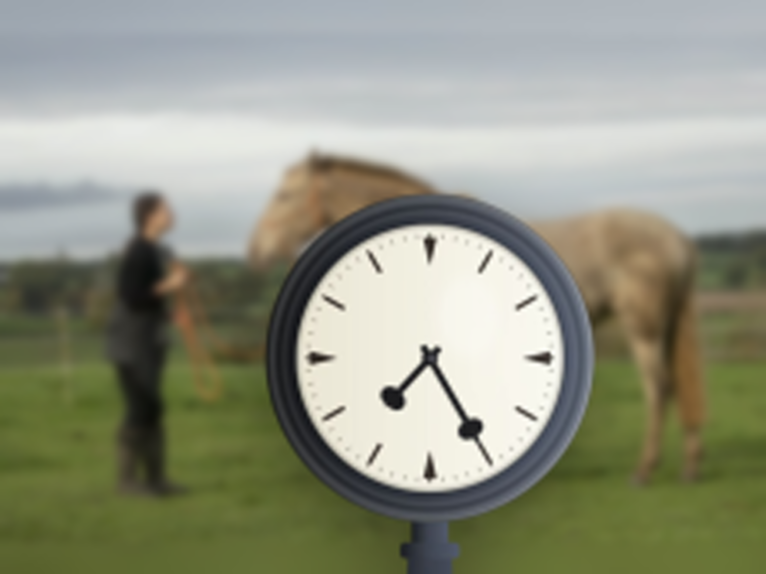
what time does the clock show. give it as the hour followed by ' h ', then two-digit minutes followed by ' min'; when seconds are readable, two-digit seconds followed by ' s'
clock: 7 h 25 min
